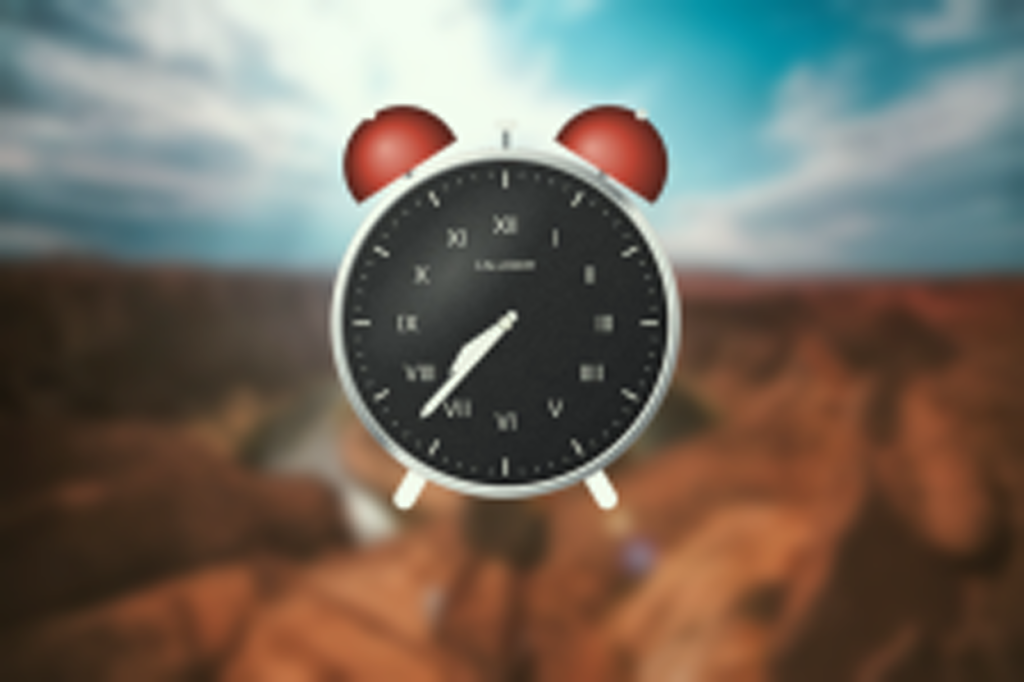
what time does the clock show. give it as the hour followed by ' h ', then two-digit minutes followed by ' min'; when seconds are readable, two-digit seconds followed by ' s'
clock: 7 h 37 min
